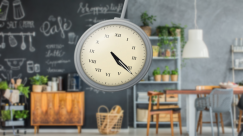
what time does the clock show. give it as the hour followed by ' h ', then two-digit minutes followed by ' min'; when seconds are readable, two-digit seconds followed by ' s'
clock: 4 h 21 min
